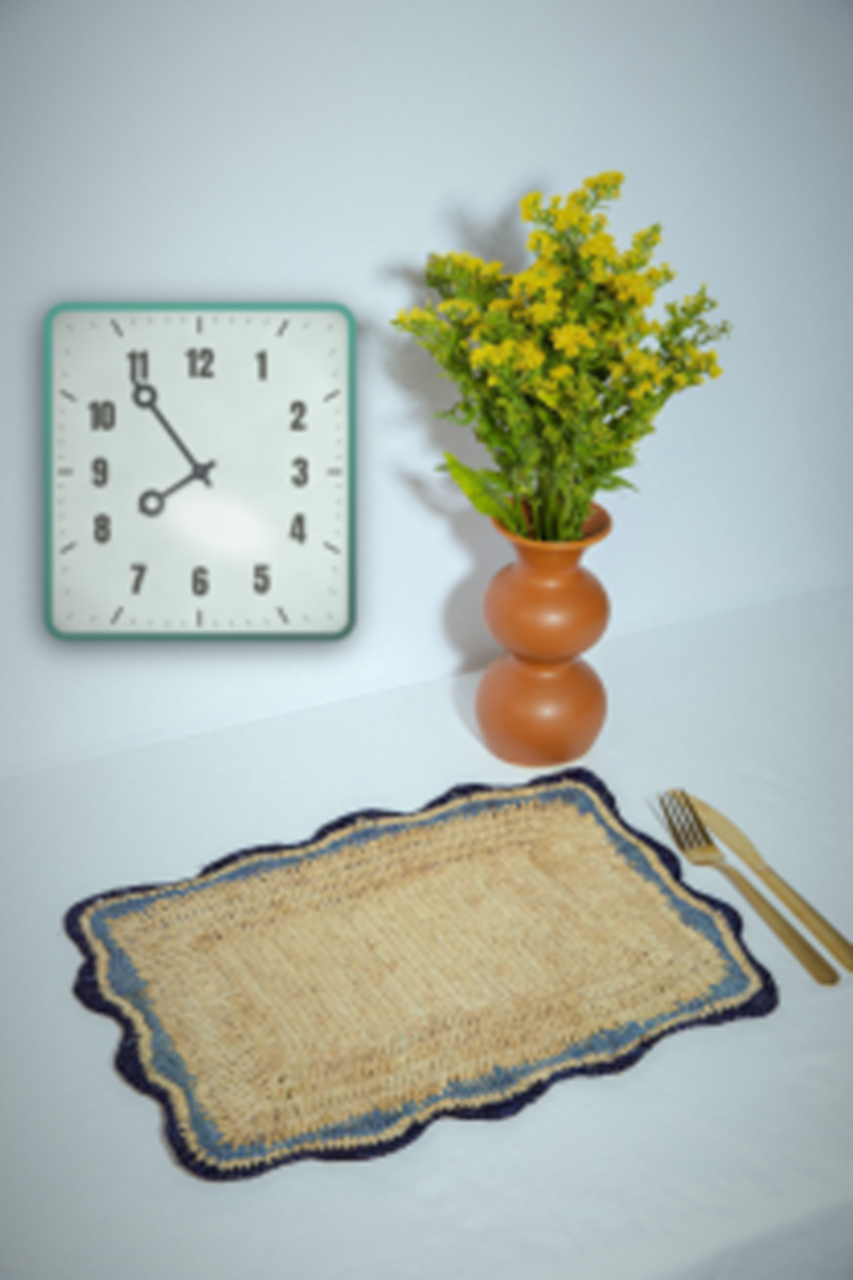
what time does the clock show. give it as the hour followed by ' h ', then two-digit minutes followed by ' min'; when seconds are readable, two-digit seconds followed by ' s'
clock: 7 h 54 min
